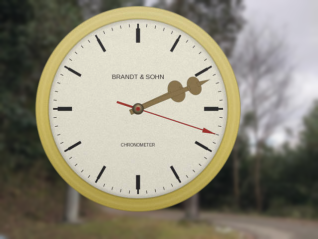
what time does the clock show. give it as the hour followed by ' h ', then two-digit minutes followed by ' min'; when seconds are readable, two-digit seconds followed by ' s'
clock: 2 h 11 min 18 s
